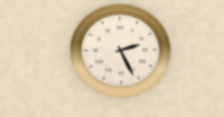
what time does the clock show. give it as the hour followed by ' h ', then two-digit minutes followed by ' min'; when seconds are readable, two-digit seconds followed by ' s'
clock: 2 h 26 min
